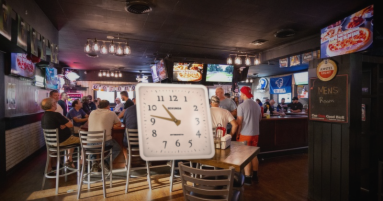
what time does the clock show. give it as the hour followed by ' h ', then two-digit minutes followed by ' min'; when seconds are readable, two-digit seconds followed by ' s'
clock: 10 h 47 min
